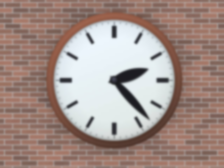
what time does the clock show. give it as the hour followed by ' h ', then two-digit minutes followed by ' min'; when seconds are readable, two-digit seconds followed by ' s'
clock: 2 h 23 min
